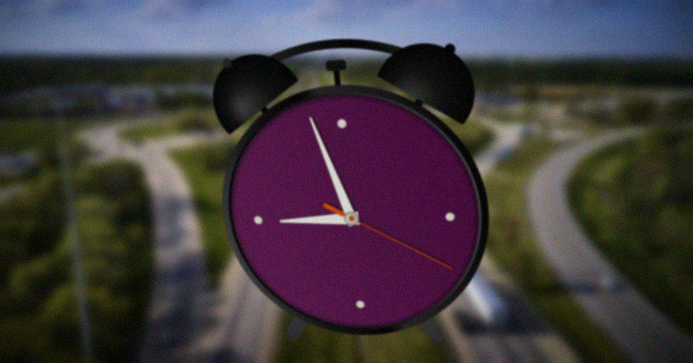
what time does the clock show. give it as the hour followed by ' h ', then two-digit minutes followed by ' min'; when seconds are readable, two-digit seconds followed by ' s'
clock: 8 h 57 min 20 s
